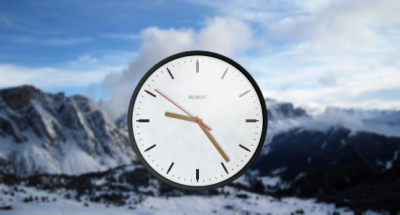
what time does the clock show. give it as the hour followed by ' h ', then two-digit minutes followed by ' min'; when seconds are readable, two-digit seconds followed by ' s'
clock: 9 h 23 min 51 s
